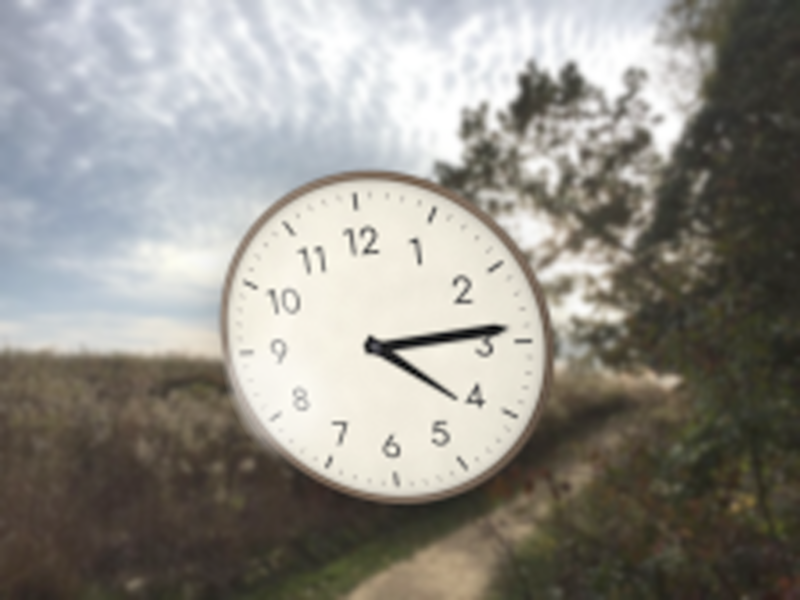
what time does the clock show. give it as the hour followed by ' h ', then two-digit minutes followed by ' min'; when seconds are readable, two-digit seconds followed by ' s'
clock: 4 h 14 min
